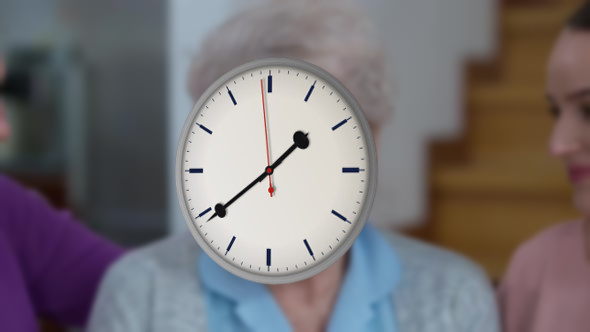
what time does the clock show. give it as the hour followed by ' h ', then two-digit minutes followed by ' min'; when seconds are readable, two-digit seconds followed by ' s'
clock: 1 h 38 min 59 s
